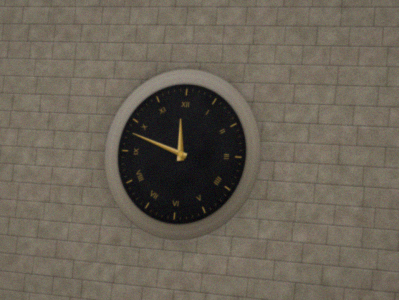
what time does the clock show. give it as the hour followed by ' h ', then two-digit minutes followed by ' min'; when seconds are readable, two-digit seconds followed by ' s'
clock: 11 h 48 min
